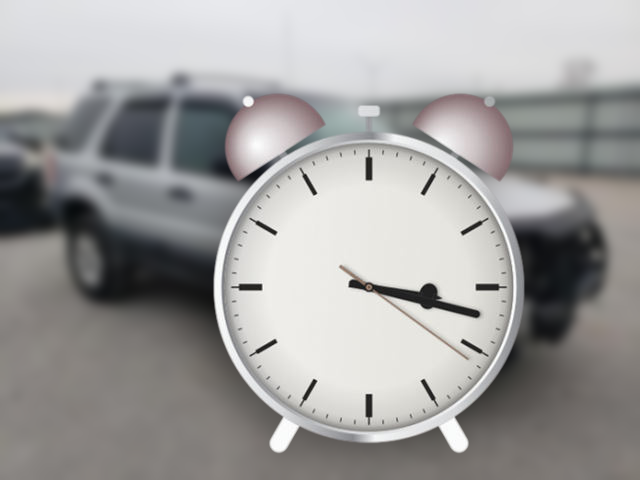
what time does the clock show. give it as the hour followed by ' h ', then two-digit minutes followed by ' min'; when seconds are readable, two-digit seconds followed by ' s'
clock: 3 h 17 min 21 s
